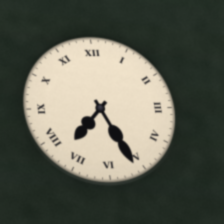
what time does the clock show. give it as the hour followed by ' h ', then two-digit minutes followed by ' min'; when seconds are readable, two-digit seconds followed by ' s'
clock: 7 h 26 min
